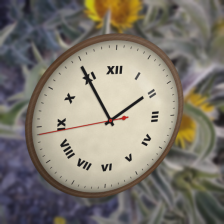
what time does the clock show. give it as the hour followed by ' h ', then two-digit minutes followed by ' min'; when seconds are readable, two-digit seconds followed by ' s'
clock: 1 h 54 min 44 s
